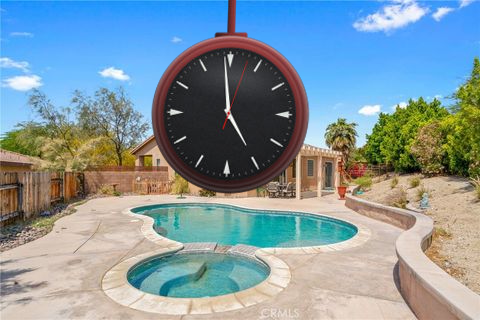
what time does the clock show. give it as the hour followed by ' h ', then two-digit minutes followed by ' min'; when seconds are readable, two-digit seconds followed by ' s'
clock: 4 h 59 min 03 s
